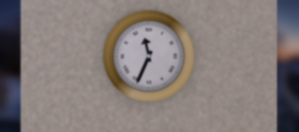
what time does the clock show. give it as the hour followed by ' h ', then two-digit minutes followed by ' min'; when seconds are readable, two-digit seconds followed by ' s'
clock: 11 h 34 min
